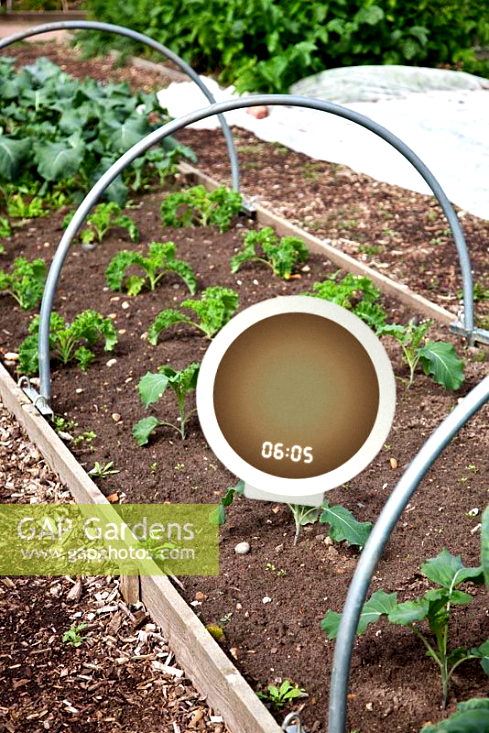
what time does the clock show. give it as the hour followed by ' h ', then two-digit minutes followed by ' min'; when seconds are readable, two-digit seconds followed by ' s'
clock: 6 h 05 min
